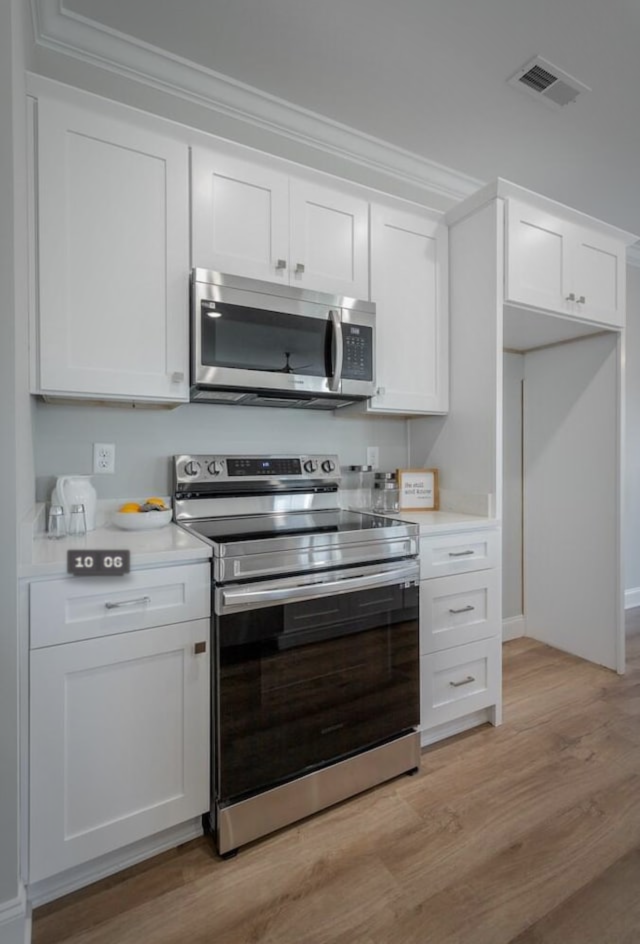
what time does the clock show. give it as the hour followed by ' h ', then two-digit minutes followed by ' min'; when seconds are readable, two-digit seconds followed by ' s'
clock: 10 h 06 min
